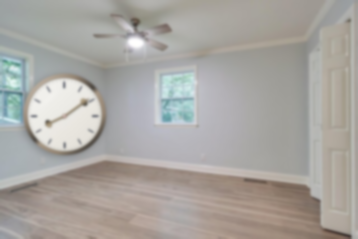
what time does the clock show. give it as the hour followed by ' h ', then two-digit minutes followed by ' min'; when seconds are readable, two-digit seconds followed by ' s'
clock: 8 h 09 min
